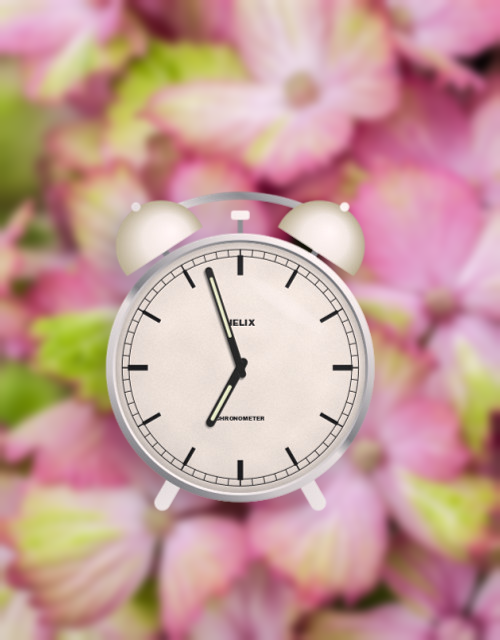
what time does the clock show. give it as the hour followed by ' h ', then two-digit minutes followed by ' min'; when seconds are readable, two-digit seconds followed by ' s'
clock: 6 h 57 min
